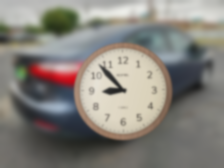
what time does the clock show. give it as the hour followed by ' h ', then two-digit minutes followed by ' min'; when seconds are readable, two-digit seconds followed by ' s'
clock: 8 h 53 min
